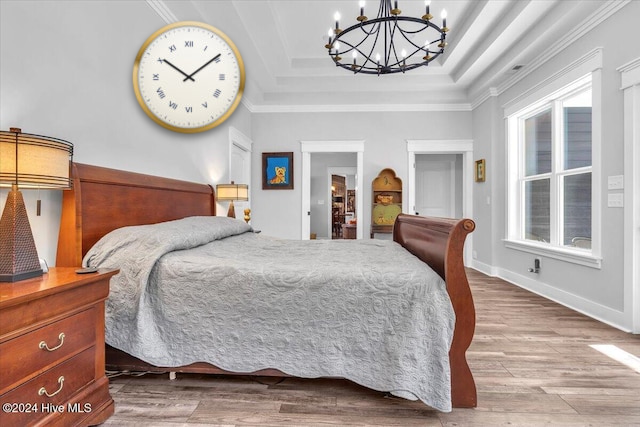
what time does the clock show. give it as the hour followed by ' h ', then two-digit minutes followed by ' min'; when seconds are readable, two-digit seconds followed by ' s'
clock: 10 h 09 min
